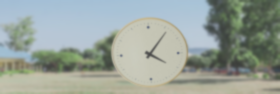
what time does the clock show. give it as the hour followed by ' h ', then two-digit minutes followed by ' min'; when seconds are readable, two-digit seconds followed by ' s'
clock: 4 h 06 min
